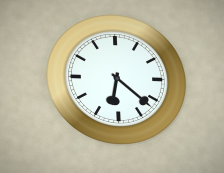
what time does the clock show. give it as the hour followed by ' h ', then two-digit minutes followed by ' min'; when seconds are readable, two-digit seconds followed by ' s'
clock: 6 h 22 min
